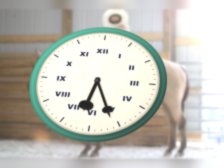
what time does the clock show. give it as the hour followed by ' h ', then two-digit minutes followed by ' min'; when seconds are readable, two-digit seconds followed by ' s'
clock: 6 h 26 min
